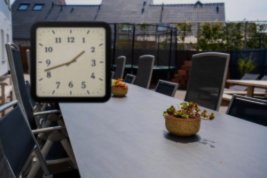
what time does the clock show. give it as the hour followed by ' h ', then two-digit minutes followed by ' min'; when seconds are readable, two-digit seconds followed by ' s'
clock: 1 h 42 min
